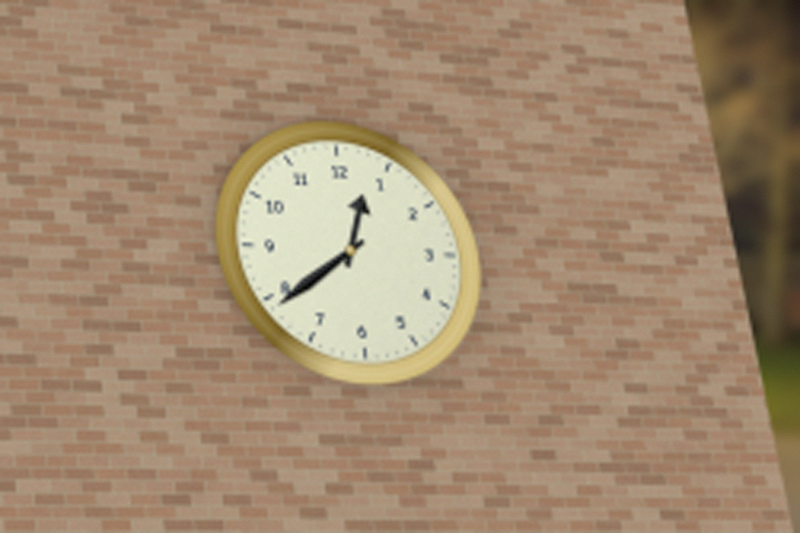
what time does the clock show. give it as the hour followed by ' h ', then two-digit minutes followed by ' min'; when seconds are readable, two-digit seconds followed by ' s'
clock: 12 h 39 min
